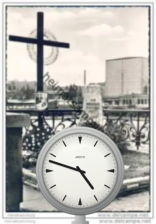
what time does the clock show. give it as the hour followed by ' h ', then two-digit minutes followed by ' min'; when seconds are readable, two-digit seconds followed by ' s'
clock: 4 h 48 min
